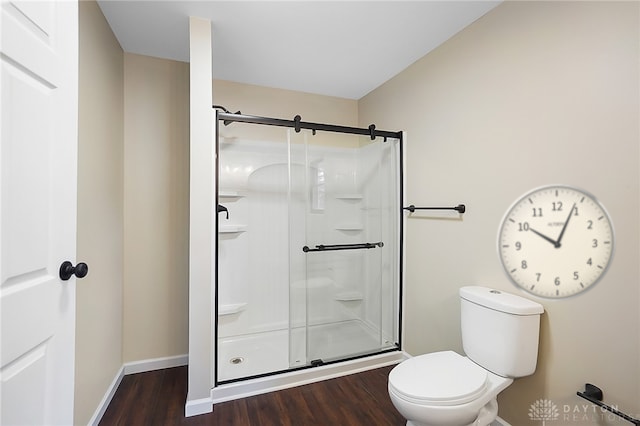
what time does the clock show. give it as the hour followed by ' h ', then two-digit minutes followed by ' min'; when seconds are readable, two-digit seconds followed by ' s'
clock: 10 h 04 min
